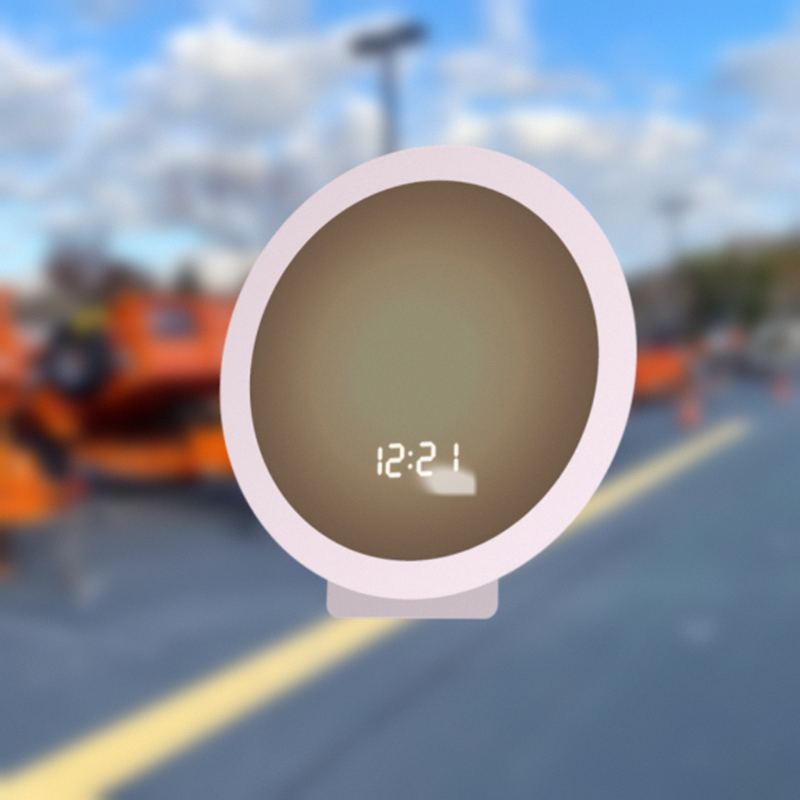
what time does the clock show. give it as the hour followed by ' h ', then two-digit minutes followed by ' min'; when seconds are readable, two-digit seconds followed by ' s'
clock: 12 h 21 min
